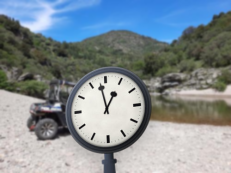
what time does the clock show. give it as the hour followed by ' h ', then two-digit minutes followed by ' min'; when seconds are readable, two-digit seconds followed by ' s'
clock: 12 h 58 min
